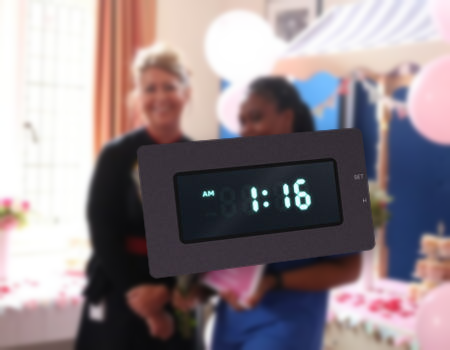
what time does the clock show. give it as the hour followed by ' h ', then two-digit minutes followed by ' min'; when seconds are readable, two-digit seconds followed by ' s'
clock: 1 h 16 min
